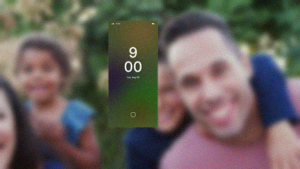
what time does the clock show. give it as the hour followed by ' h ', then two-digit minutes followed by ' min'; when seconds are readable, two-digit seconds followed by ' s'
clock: 9 h 00 min
